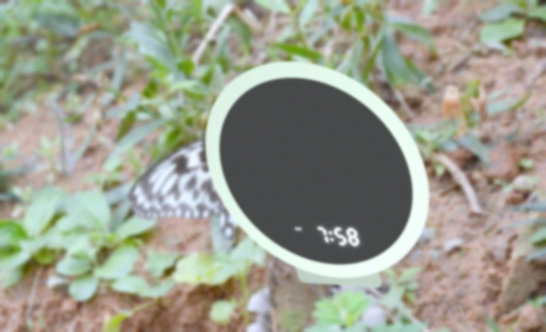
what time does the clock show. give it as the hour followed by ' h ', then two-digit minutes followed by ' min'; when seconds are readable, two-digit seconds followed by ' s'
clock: 7 h 58 min
